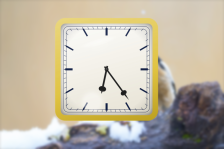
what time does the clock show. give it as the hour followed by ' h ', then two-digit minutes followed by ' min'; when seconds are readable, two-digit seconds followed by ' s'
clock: 6 h 24 min
